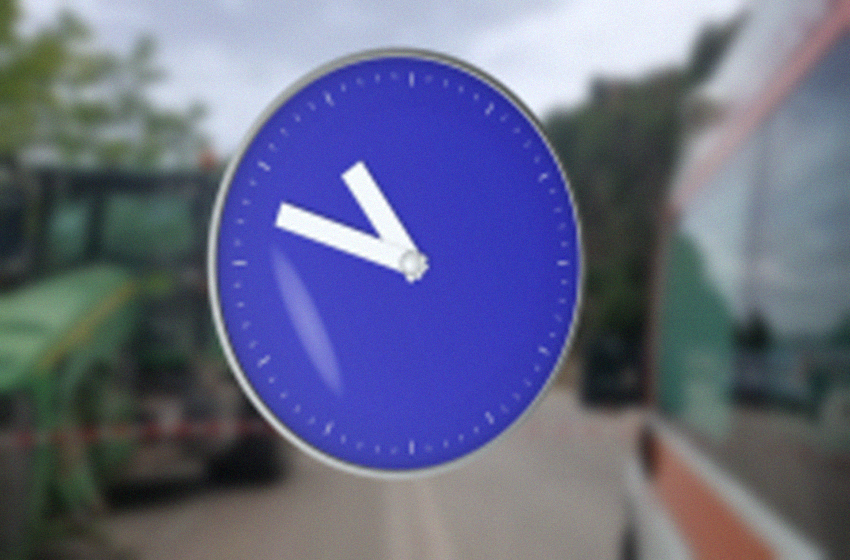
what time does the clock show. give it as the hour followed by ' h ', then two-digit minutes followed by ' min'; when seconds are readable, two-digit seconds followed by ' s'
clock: 10 h 48 min
